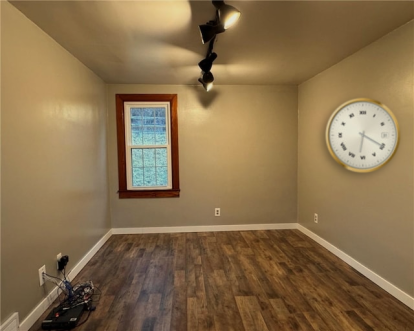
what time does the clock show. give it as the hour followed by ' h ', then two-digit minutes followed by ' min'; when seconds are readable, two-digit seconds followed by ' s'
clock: 6 h 20 min
